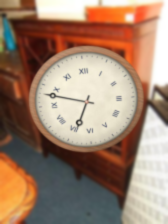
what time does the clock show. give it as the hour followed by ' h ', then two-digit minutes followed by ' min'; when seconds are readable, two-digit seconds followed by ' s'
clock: 6 h 48 min
